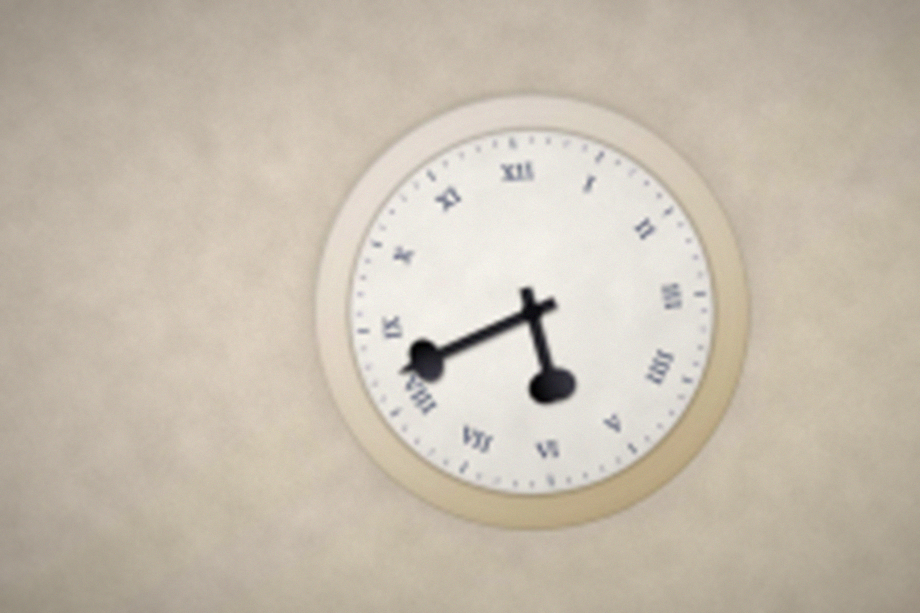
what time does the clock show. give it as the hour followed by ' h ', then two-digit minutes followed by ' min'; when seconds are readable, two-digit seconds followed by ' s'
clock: 5 h 42 min
